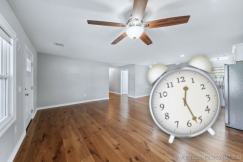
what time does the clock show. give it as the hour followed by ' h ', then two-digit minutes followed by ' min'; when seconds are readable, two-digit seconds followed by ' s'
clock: 12 h 27 min
